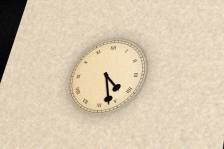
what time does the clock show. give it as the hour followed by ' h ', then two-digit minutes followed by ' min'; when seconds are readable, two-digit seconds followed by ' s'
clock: 4 h 27 min
